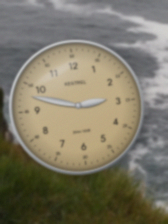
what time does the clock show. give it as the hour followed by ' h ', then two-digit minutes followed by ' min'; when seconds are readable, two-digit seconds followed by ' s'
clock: 2 h 48 min
